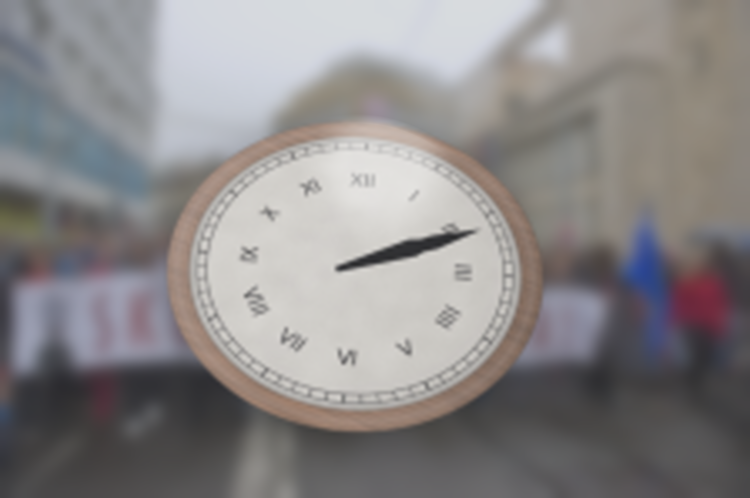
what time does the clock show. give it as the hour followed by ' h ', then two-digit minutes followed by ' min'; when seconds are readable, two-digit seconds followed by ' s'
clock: 2 h 11 min
